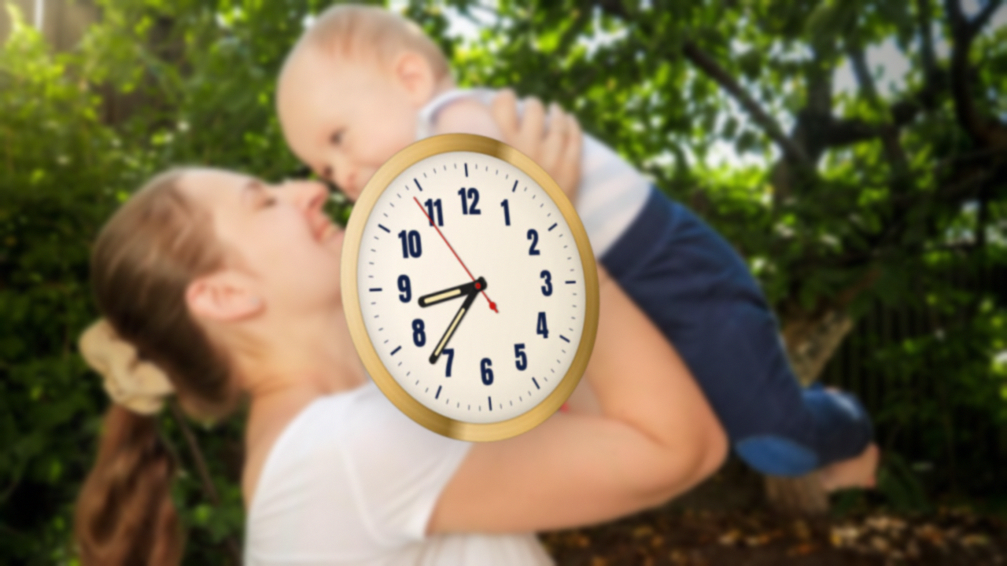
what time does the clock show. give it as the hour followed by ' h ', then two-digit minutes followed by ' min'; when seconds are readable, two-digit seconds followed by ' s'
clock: 8 h 36 min 54 s
